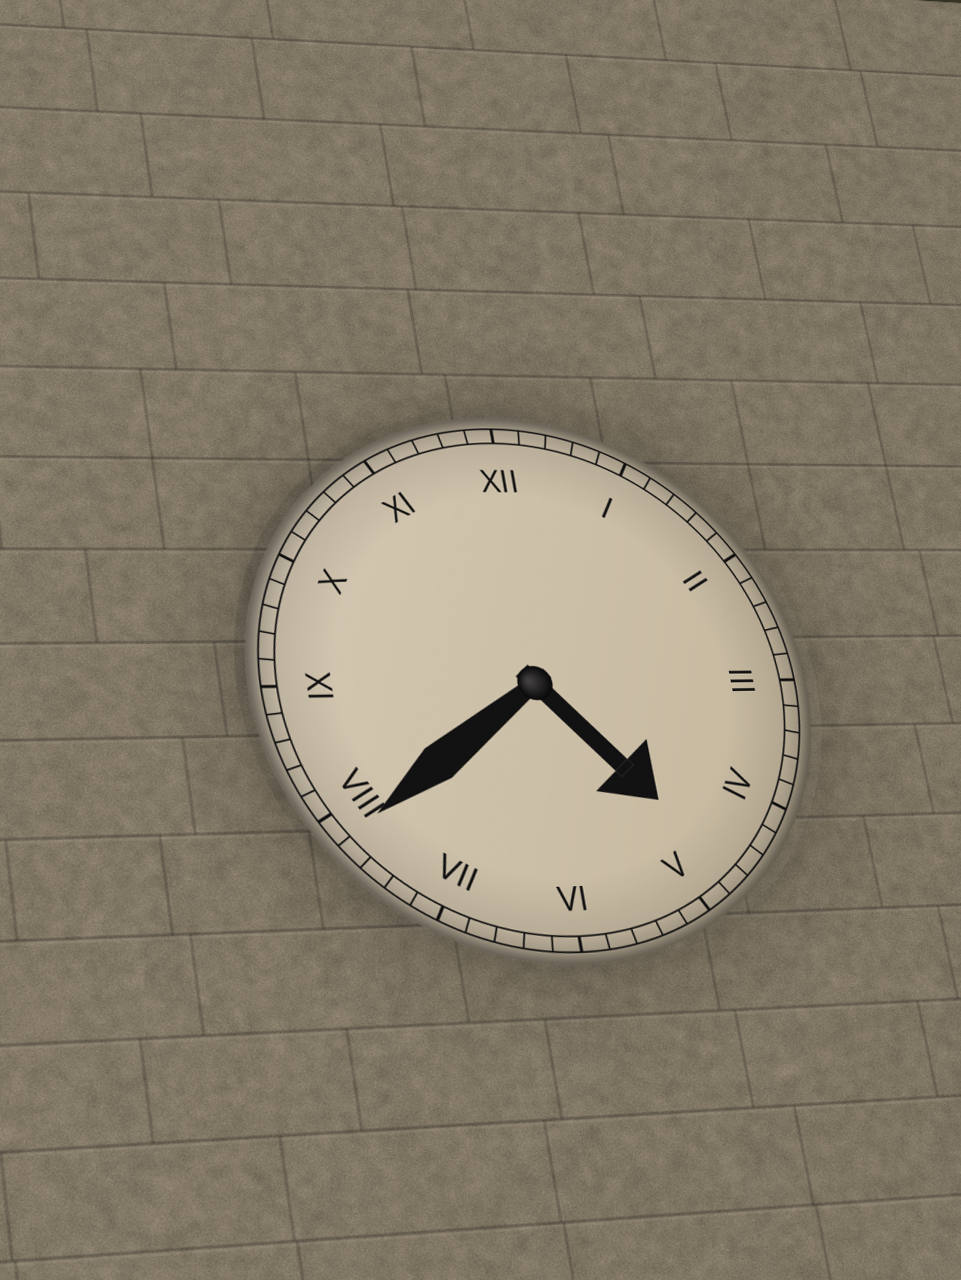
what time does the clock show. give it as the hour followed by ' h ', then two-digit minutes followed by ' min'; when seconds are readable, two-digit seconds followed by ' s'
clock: 4 h 39 min
